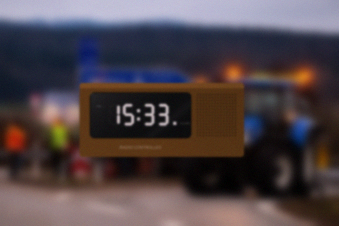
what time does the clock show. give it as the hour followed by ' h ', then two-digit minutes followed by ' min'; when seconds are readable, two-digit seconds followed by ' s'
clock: 15 h 33 min
